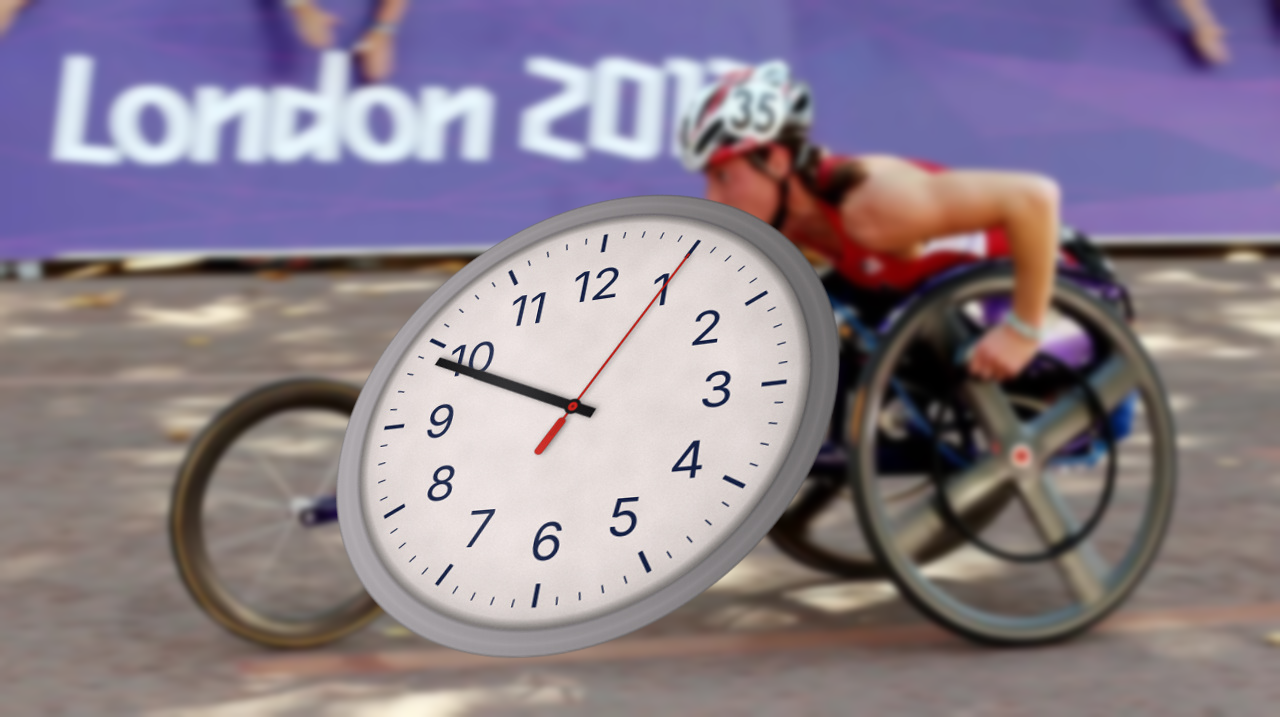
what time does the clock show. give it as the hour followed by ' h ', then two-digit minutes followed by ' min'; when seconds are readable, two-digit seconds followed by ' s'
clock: 9 h 49 min 05 s
